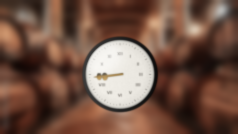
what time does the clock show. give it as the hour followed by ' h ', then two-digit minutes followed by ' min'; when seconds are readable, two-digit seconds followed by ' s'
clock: 8 h 44 min
